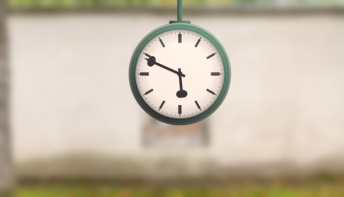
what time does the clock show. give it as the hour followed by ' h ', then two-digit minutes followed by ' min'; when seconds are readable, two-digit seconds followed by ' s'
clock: 5 h 49 min
